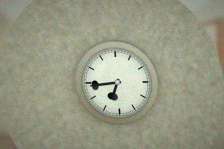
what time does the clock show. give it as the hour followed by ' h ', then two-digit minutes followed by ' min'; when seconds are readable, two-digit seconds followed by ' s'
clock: 6 h 44 min
